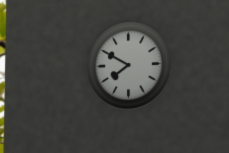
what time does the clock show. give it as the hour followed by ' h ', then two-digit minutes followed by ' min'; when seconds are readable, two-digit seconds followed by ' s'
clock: 7 h 50 min
